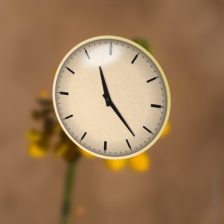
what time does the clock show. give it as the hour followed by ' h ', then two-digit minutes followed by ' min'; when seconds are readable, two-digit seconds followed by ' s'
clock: 11 h 23 min
